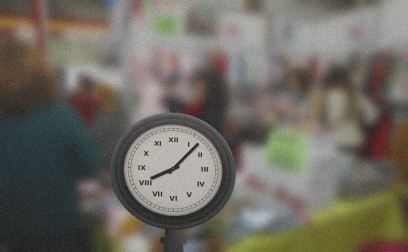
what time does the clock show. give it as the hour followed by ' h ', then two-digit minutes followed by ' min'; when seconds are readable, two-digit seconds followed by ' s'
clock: 8 h 07 min
